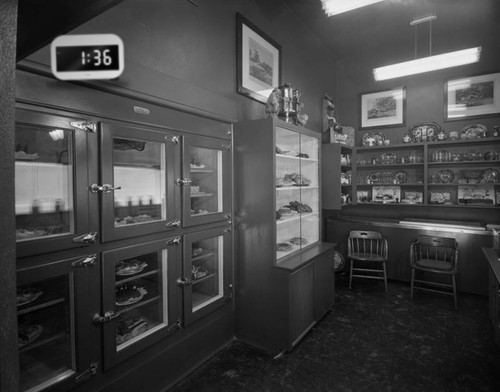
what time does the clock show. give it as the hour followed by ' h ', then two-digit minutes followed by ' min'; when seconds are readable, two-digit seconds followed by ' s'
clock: 1 h 36 min
